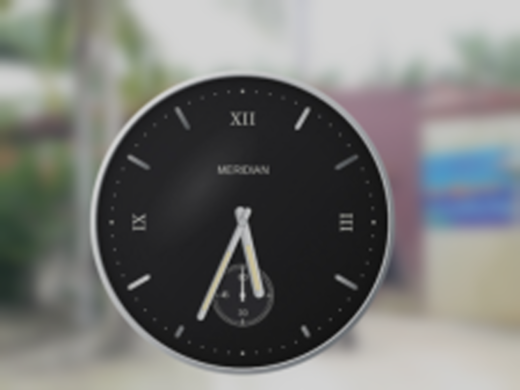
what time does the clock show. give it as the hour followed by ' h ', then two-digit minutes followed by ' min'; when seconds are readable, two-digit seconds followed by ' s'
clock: 5 h 34 min
